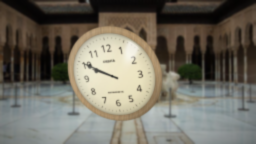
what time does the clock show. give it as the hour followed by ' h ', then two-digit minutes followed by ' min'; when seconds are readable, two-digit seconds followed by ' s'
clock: 9 h 50 min
